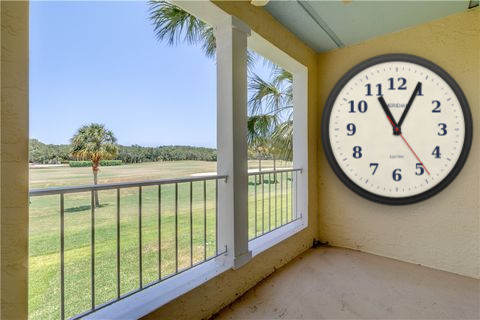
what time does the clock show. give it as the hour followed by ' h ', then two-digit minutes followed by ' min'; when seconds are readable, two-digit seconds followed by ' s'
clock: 11 h 04 min 24 s
